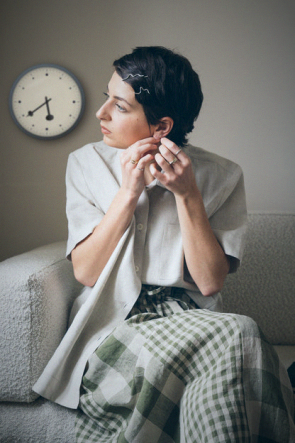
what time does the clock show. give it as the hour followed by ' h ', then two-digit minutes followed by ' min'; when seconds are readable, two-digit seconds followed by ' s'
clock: 5 h 39 min
